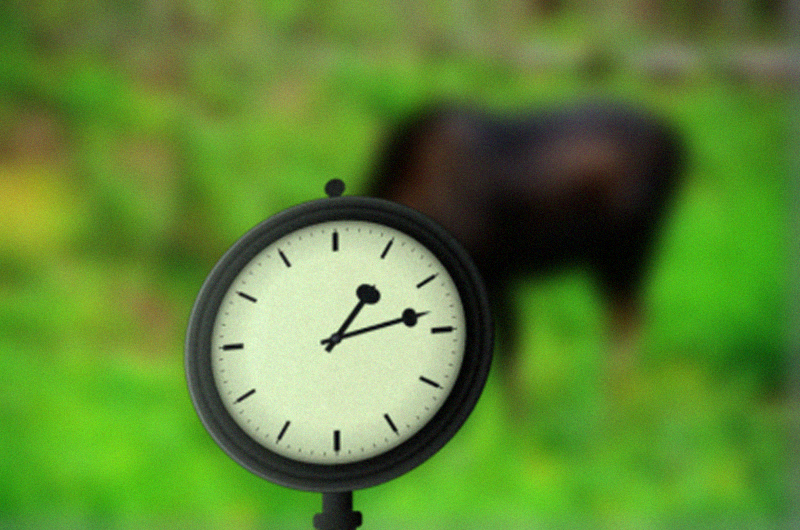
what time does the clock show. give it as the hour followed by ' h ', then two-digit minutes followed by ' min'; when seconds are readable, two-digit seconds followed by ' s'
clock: 1 h 13 min
